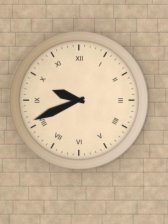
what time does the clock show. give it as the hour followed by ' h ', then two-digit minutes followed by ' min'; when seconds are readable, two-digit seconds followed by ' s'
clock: 9 h 41 min
